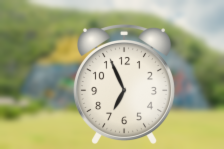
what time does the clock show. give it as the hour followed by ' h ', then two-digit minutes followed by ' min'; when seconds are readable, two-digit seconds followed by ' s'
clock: 6 h 56 min
